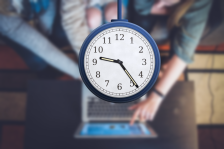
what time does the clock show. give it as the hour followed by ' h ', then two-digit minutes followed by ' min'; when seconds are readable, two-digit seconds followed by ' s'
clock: 9 h 24 min
